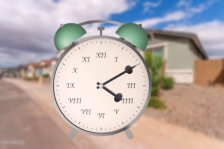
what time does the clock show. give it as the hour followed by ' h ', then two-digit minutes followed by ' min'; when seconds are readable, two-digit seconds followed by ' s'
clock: 4 h 10 min
